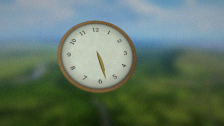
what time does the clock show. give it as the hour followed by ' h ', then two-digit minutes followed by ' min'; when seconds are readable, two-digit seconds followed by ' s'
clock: 5 h 28 min
